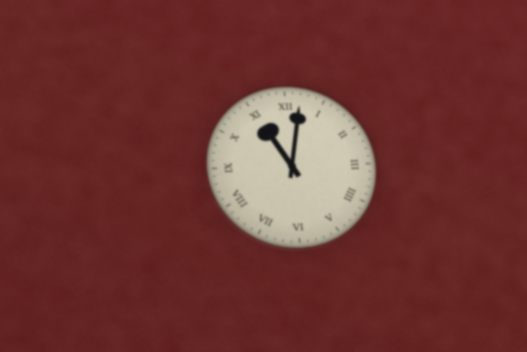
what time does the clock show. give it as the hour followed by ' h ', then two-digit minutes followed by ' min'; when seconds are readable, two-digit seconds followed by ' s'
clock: 11 h 02 min
